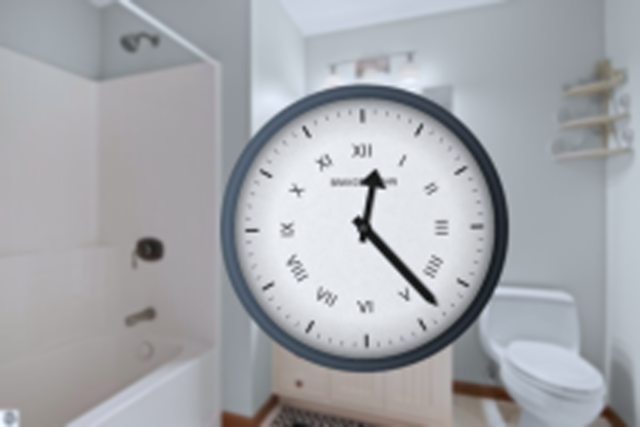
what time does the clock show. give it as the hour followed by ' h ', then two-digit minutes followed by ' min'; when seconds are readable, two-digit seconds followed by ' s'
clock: 12 h 23 min
